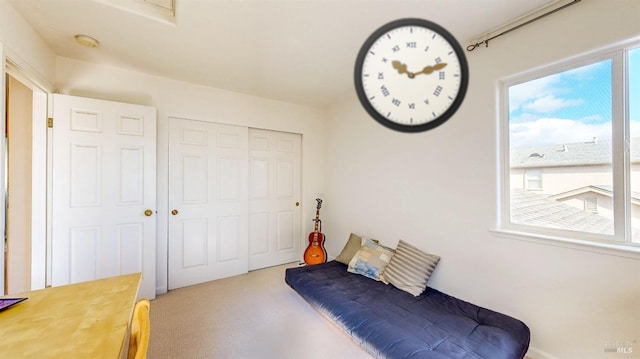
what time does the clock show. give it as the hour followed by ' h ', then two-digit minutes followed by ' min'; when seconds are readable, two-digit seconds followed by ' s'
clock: 10 h 12 min
